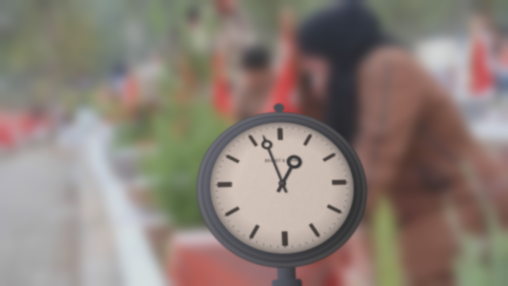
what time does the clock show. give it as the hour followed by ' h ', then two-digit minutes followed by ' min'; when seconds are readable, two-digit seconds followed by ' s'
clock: 12 h 57 min
